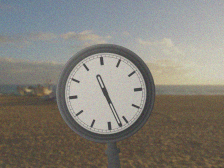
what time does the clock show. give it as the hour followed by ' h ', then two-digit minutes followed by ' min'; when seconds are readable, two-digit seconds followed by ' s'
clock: 11 h 27 min
